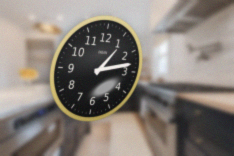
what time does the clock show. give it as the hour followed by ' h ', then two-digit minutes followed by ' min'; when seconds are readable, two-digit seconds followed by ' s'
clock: 1 h 13 min
